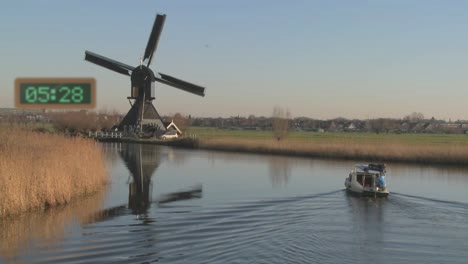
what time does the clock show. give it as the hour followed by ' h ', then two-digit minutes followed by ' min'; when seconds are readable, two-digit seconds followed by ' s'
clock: 5 h 28 min
